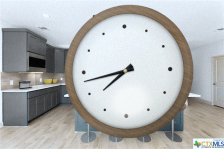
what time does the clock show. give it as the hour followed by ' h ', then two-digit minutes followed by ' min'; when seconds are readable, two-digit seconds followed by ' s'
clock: 7 h 43 min
